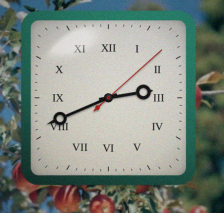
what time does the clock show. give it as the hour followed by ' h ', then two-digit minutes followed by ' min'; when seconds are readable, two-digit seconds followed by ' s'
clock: 2 h 41 min 08 s
